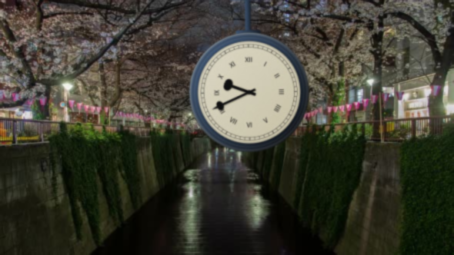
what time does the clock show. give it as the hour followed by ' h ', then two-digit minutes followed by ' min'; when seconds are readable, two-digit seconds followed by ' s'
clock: 9 h 41 min
